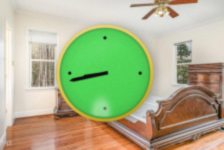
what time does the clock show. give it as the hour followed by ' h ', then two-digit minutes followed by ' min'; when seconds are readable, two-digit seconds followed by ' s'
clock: 8 h 43 min
